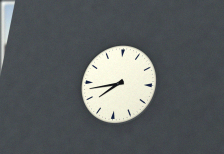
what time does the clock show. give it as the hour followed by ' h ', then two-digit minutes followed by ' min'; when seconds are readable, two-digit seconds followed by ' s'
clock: 7 h 43 min
